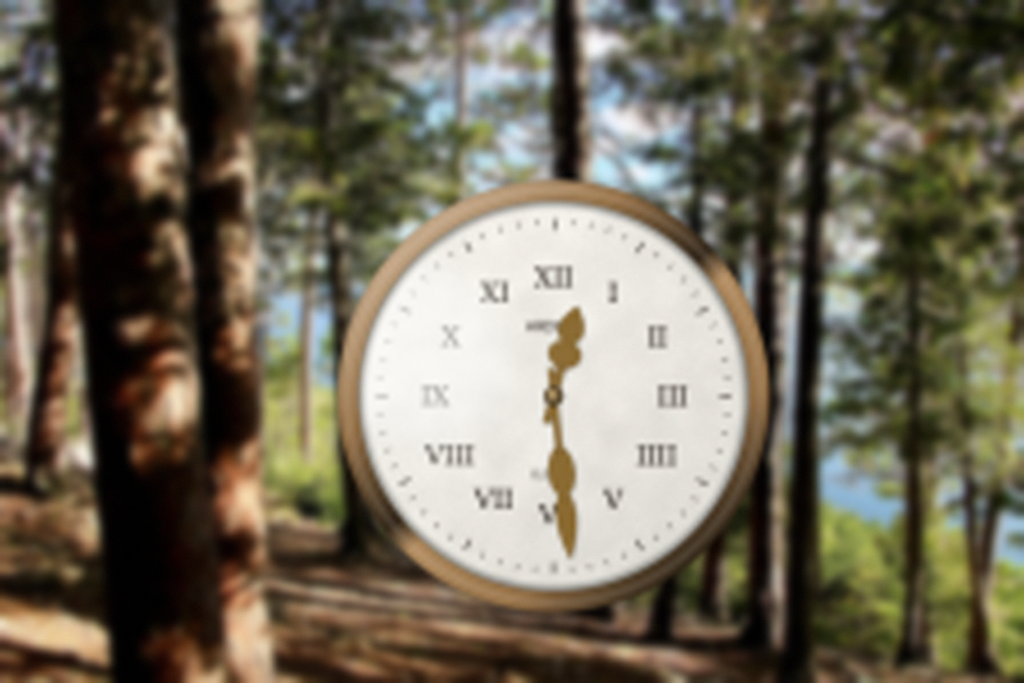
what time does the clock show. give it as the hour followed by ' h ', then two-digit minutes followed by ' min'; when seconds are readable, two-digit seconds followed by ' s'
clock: 12 h 29 min
